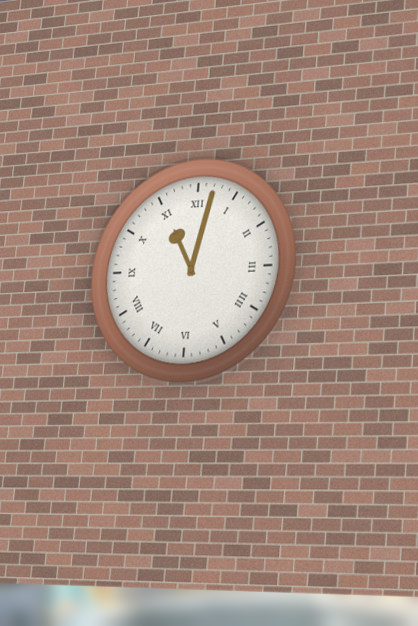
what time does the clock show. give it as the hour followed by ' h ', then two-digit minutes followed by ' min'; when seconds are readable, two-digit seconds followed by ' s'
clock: 11 h 02 min
